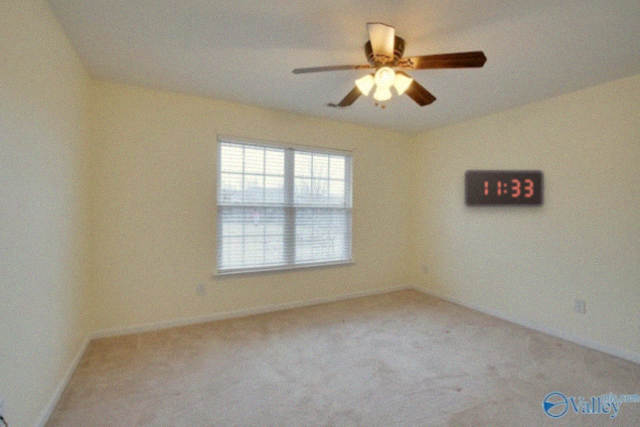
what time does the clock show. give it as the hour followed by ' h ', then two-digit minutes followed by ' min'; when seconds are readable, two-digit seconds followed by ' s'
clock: 11 h 33 min
